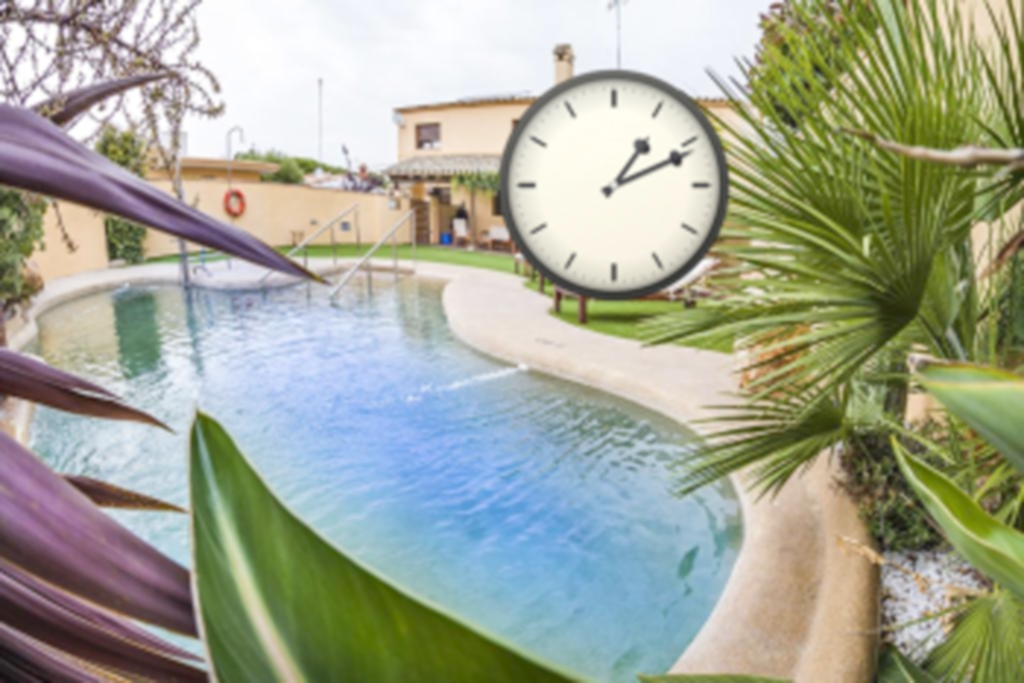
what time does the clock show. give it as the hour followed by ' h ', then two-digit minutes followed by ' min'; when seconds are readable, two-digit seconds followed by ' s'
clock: 1 h 11 min
